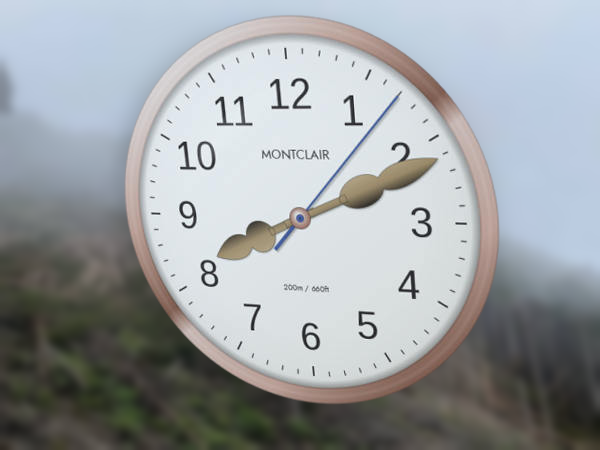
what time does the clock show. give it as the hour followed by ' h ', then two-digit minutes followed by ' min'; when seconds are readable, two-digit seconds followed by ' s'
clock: 8 h 11 min 07 s
